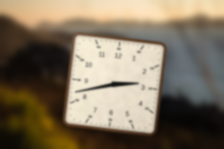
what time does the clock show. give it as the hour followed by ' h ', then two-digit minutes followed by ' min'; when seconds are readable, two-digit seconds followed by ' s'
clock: 2 h 42 min
